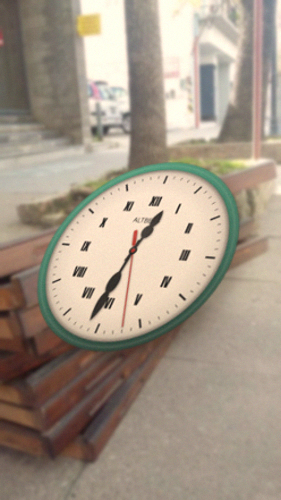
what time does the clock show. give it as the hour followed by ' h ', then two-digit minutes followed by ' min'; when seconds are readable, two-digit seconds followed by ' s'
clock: 12 h 31 min 27 s
